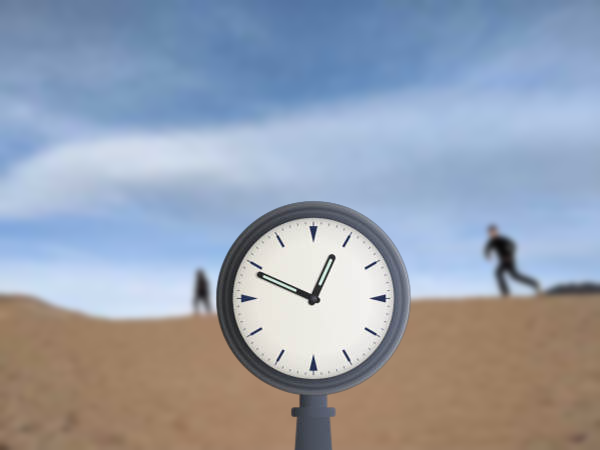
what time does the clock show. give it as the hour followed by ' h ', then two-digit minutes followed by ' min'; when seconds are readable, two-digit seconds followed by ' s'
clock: 12 h 49 min
